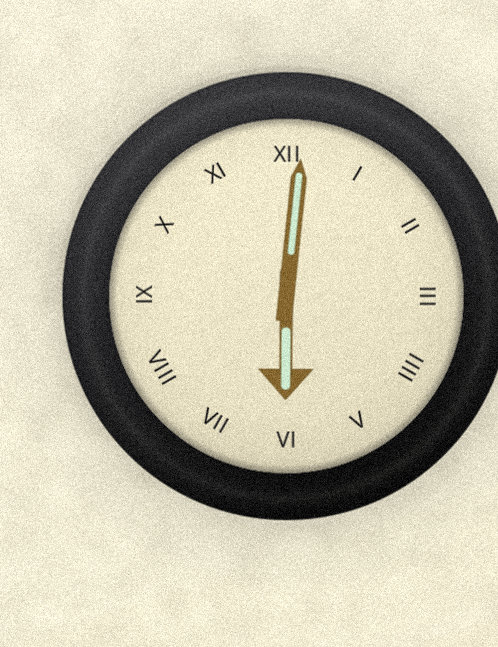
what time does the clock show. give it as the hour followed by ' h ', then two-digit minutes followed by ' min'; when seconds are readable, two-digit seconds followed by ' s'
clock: 6 h 01 min
